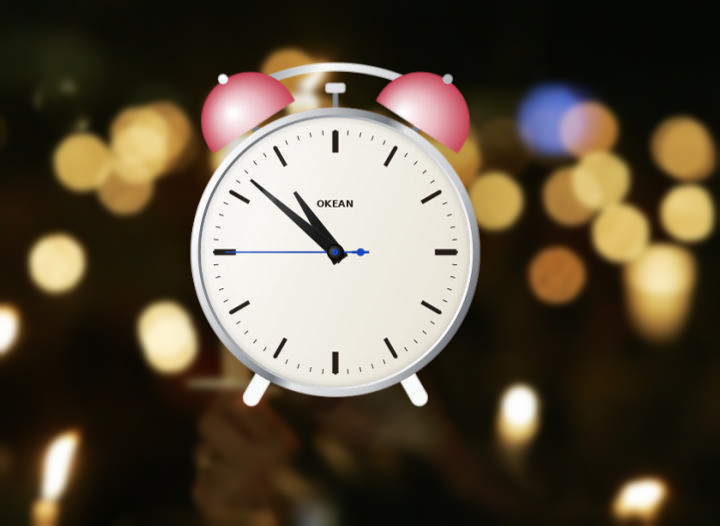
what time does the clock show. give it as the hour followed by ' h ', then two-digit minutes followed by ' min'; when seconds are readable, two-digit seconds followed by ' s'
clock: 10 h 51 min 45 s
